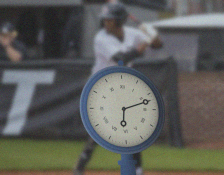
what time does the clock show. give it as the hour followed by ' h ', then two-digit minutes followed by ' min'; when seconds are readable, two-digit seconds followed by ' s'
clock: 6 h 12 min
